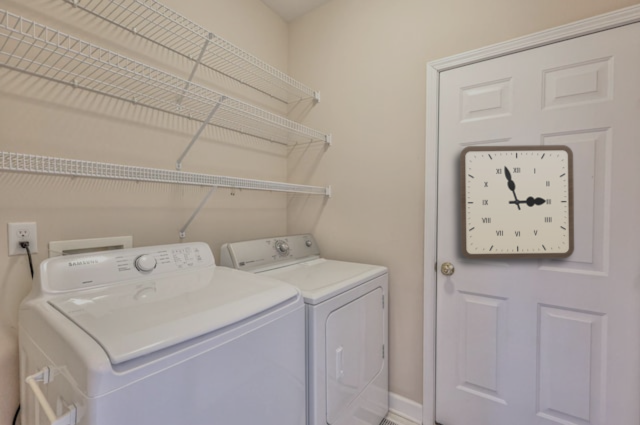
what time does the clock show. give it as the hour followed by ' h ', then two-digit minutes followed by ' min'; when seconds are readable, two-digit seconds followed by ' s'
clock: 2 h 57 min
